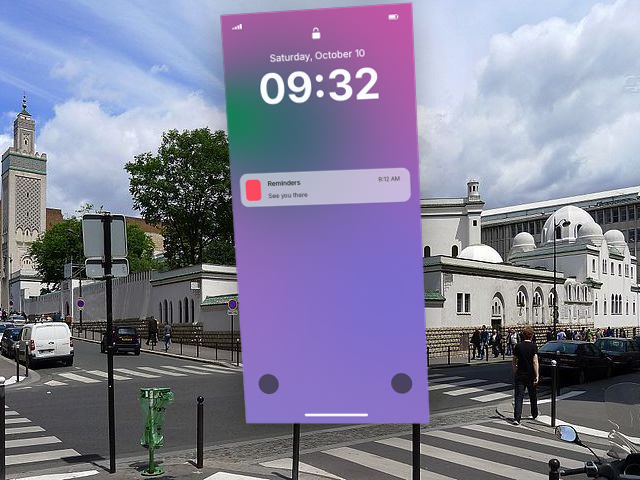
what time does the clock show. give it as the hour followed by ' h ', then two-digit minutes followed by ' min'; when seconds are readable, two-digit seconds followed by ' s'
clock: 9 h 32 min
